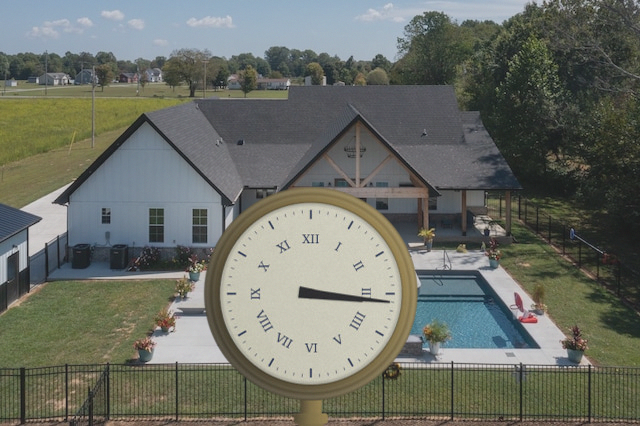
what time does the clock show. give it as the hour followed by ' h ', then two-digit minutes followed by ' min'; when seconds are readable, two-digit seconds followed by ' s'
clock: 3 h 16 min
